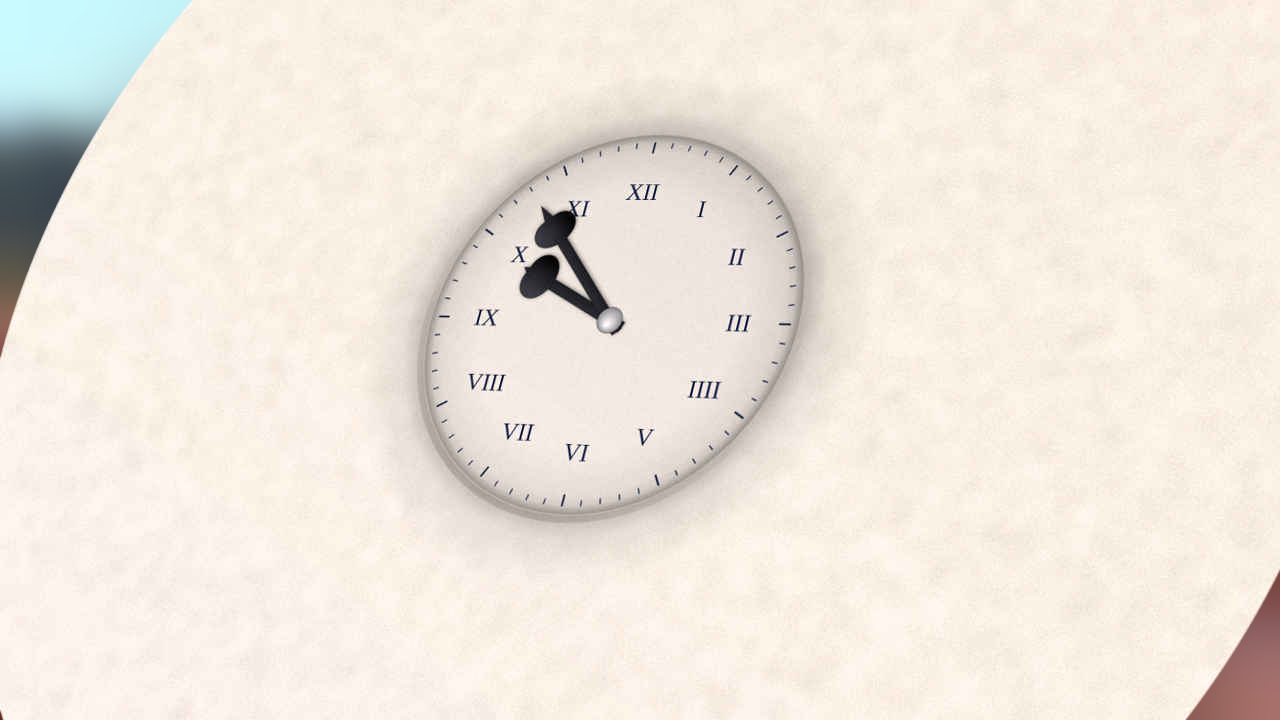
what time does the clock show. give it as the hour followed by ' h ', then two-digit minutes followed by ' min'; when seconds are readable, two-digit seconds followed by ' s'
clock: 9 h 53 min
